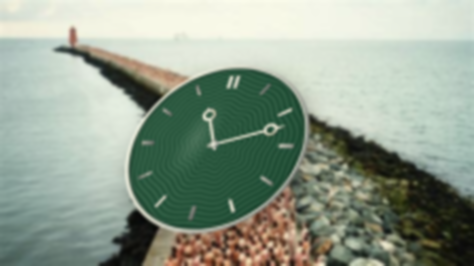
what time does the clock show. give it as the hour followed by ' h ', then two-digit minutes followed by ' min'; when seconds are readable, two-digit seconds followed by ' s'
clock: 11 h 12 min
